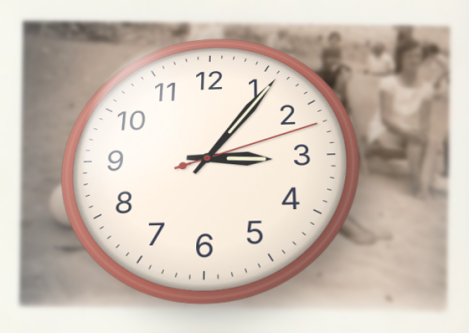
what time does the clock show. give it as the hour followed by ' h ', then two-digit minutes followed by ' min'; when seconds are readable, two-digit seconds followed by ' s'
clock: 3 h 06 min 12 s
